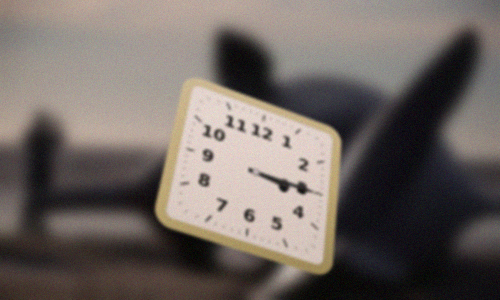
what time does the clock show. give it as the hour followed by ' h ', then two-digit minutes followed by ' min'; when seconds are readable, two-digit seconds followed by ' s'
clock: 3 h 15 min
